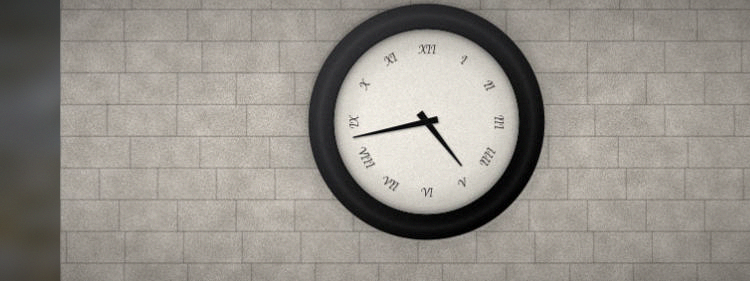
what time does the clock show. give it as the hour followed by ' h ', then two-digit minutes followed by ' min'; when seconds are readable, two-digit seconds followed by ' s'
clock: 4 h 43 min
